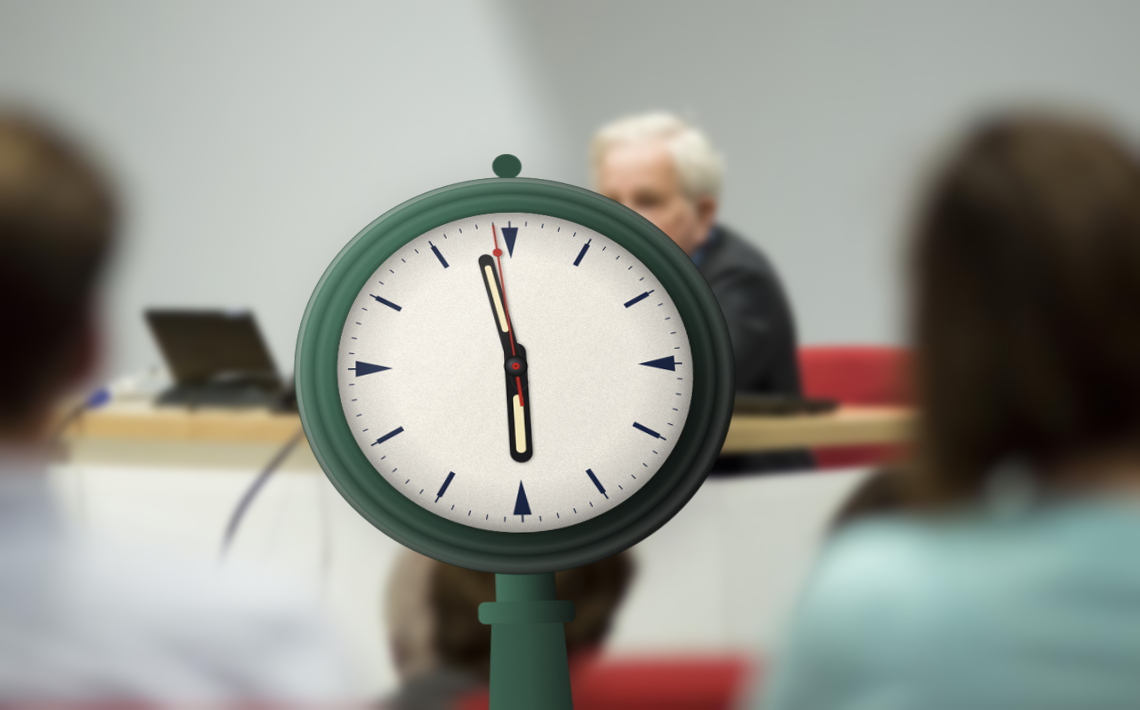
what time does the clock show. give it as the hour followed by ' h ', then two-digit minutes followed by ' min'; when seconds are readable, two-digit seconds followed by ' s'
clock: 5 h 57 min 59 s
